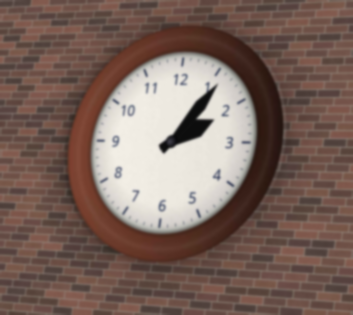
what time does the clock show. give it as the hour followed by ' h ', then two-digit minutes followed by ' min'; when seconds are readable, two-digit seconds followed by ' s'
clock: 2 h 06 min
